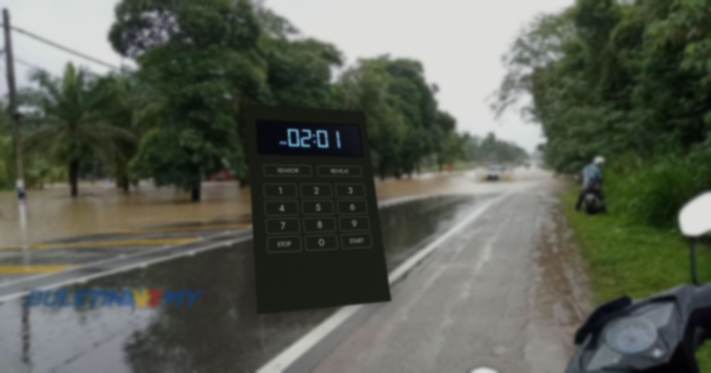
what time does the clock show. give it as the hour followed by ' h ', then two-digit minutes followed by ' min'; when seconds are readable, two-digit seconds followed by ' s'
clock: 2 h 01 min
